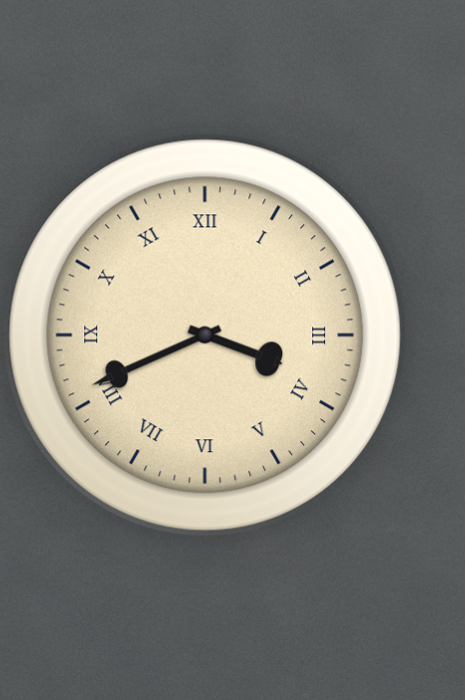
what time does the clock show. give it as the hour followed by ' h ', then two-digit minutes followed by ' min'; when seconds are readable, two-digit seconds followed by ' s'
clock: 3 h 41 min
